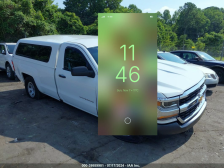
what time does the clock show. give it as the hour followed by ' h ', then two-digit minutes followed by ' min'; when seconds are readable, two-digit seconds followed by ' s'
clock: 11 h 46 min
